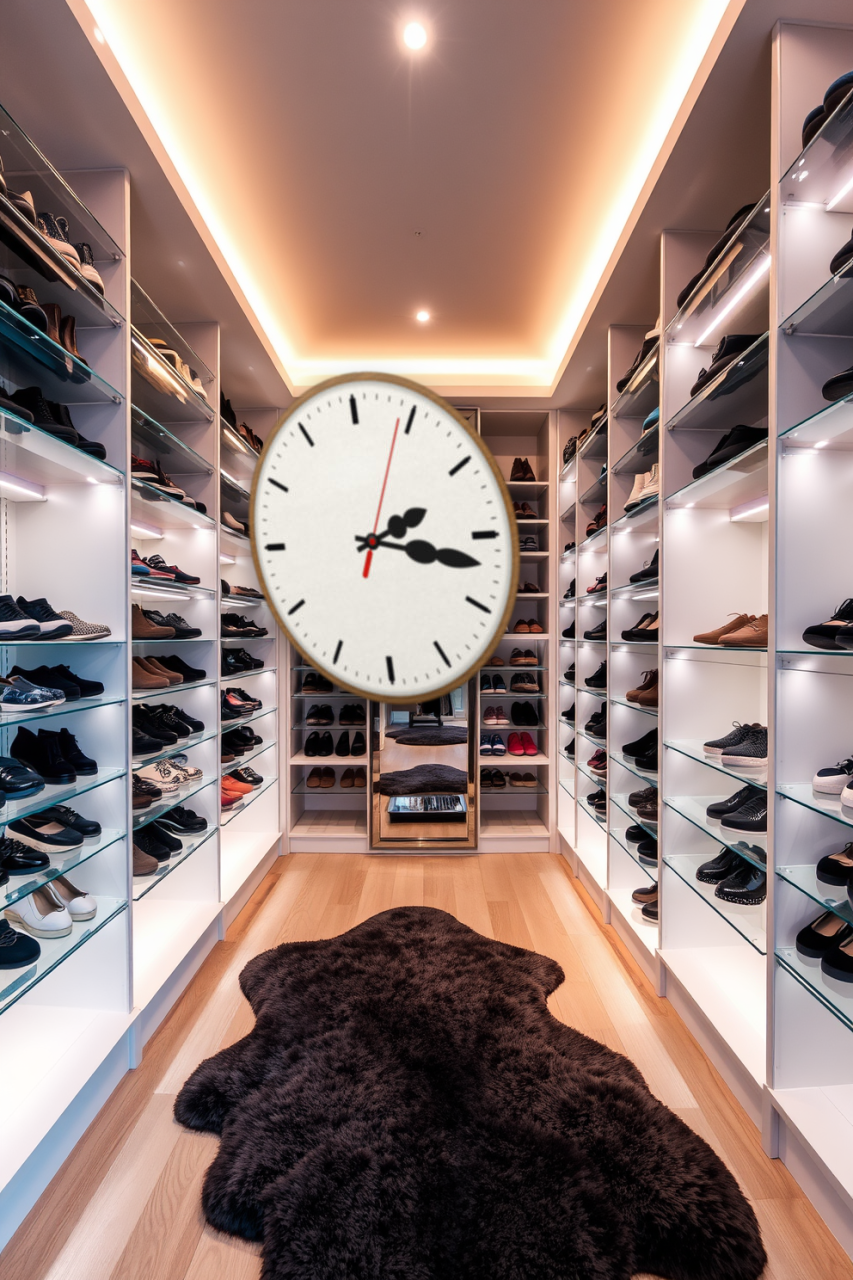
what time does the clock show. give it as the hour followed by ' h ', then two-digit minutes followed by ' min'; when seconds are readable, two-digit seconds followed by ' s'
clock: 2 h 17 min 04 s
